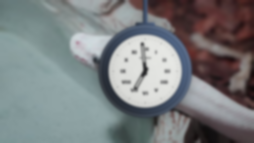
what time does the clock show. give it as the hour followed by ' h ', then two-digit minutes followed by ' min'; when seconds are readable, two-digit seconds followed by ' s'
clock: 6 h 59 min
